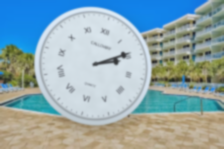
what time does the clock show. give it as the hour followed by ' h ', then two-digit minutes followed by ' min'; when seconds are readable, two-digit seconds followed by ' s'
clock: 2 h 09 min
